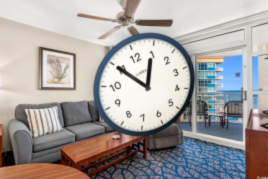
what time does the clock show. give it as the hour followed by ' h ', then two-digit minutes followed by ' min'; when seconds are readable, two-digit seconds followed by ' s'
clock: 12 h 55 min
